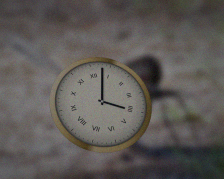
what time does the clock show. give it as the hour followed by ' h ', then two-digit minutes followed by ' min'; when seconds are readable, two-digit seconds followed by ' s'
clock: 4 h 03 min
